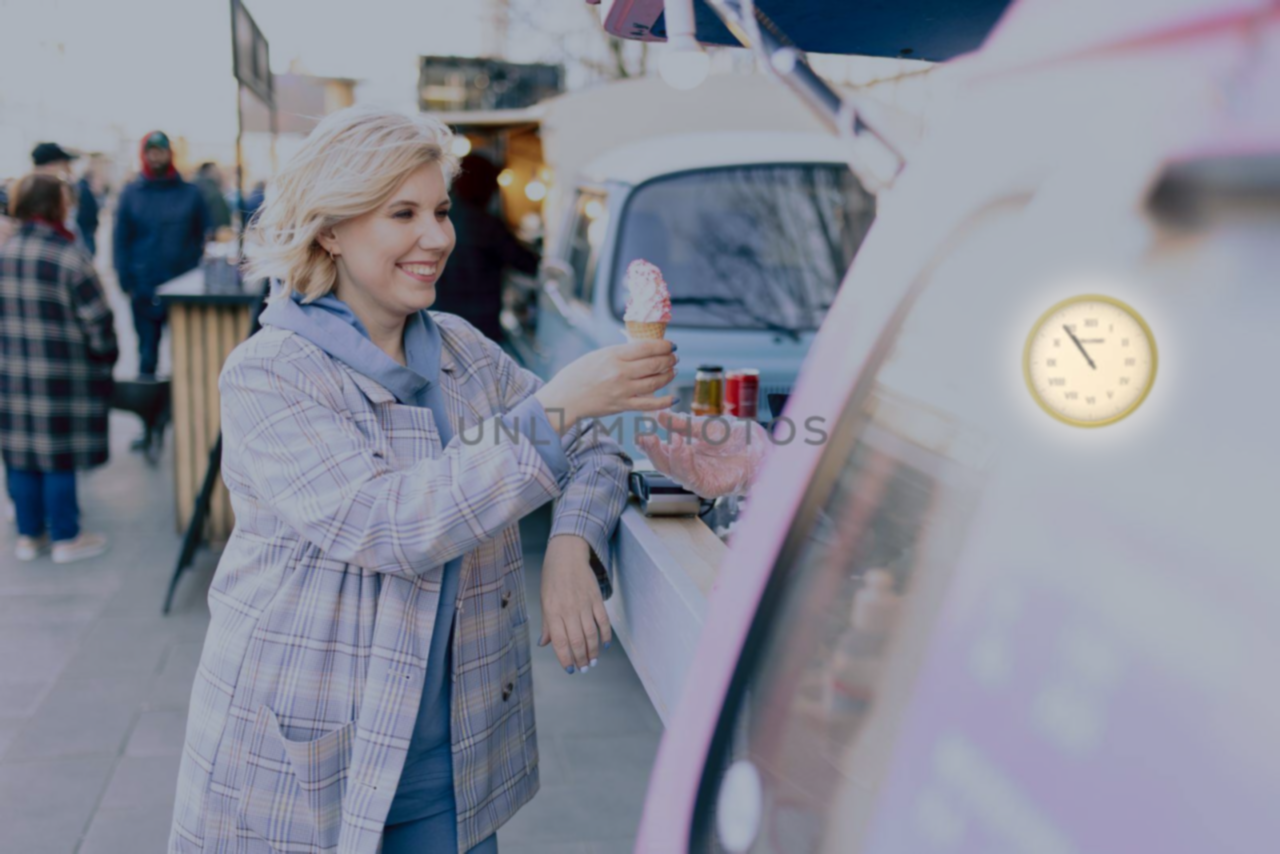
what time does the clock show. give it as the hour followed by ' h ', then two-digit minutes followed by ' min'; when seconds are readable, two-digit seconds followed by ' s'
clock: 10 h 54 min
